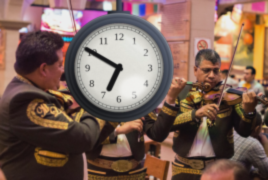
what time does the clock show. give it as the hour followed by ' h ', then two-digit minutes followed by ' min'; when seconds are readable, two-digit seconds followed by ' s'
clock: 6 h 50 min
